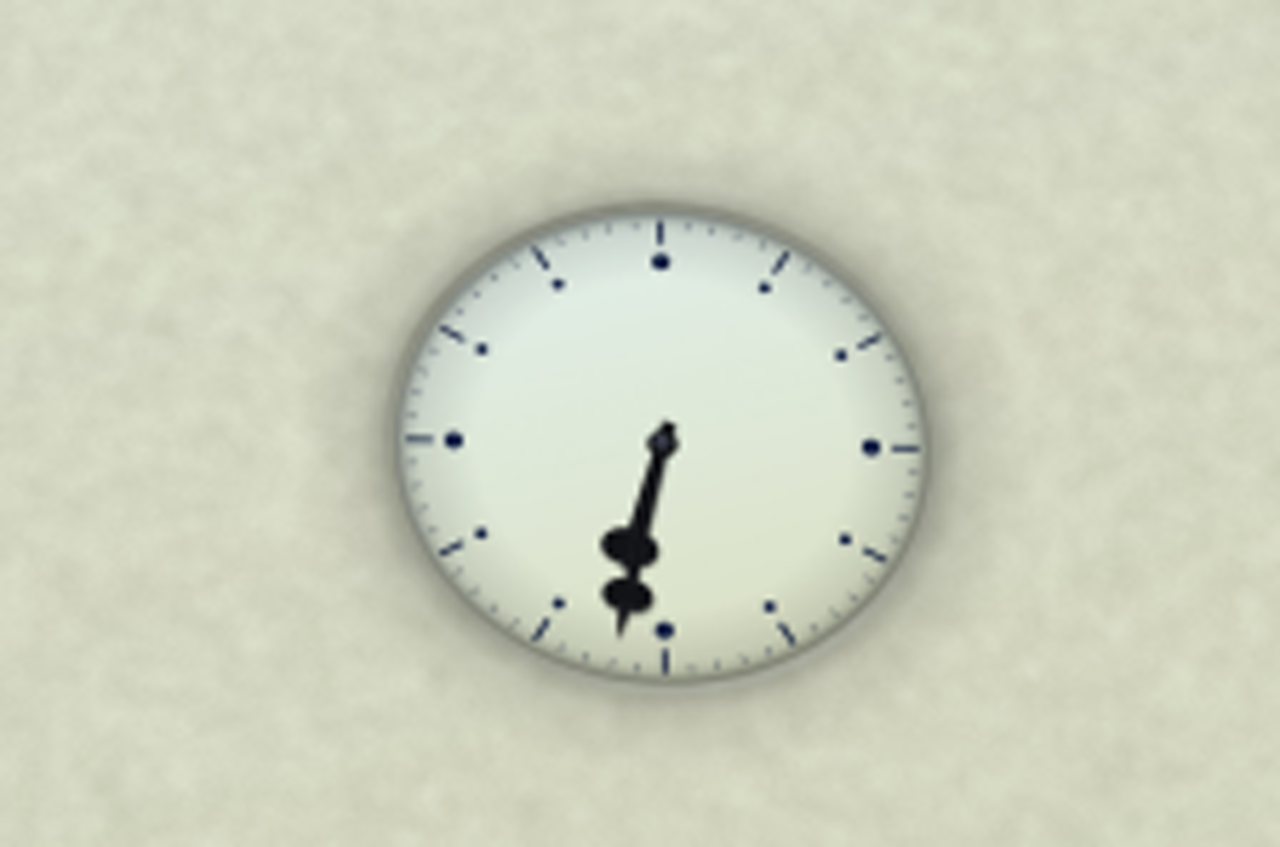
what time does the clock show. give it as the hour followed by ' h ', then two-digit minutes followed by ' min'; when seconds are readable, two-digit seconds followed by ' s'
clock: 6 h 32 min
